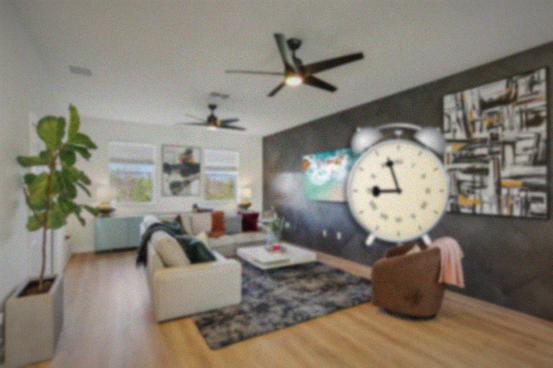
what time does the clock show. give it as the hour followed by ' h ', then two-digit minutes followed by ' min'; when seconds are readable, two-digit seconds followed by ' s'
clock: 8 h 57 min
